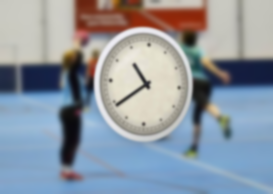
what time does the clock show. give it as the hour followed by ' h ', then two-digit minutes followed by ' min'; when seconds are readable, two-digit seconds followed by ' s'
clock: 10 h 39 min
